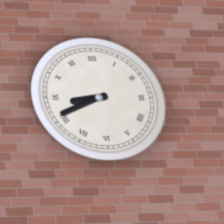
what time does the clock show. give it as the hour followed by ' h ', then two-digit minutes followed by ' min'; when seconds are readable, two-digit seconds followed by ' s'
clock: 8 h 41 min
